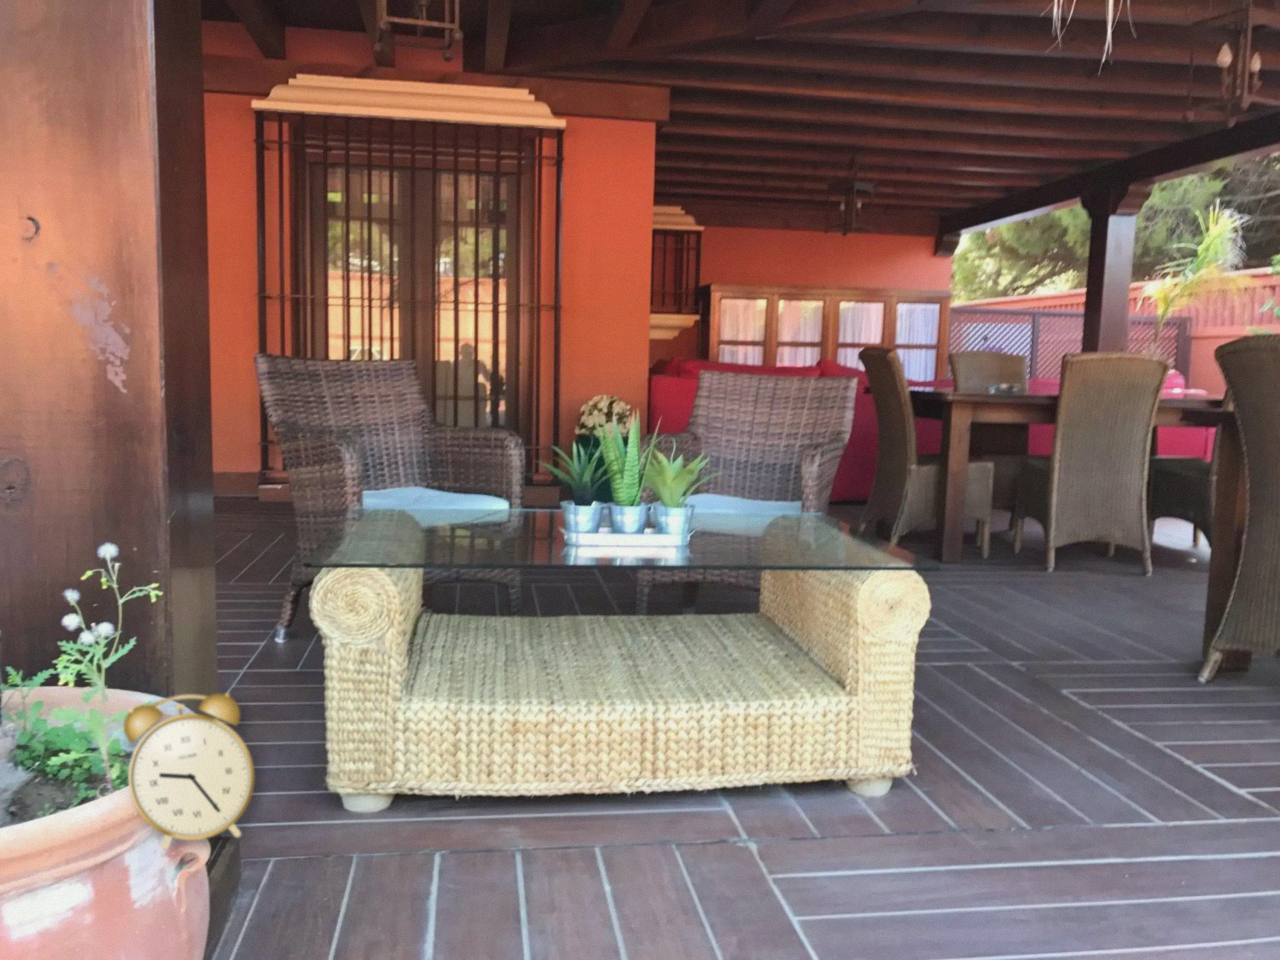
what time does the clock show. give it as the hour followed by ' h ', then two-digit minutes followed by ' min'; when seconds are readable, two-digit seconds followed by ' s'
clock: 9 h 25 min
